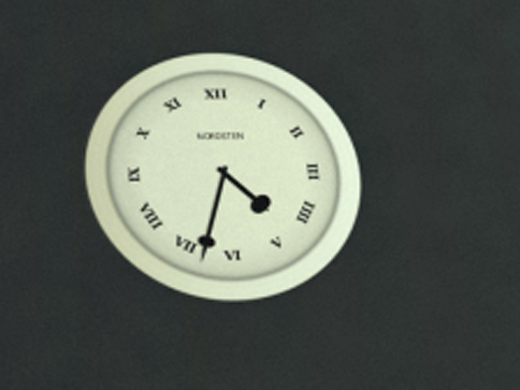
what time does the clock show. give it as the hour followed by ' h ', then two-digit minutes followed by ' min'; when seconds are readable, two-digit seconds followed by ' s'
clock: 4 h 33 min
